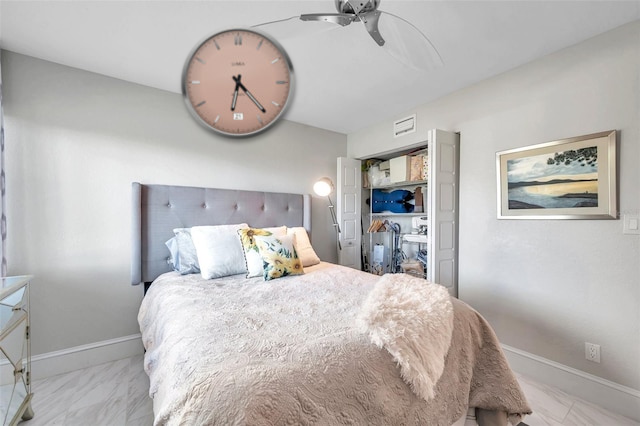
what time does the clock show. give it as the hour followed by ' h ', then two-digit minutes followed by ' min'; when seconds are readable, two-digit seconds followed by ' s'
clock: 6 h 23 min
